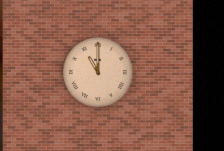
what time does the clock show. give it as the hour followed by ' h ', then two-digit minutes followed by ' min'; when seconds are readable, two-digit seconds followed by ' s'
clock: 11 h 00 min
